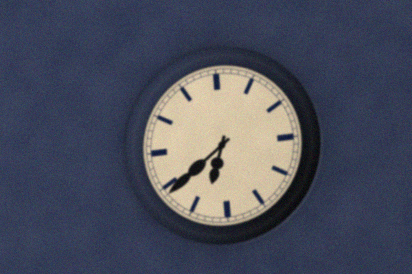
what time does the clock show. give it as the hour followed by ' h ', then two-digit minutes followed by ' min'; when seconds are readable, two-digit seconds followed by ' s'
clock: 6 h 39 min
